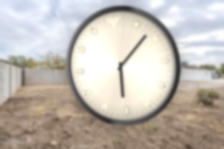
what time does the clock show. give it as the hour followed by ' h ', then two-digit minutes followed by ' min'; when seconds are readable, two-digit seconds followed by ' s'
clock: 6 h 08 min
